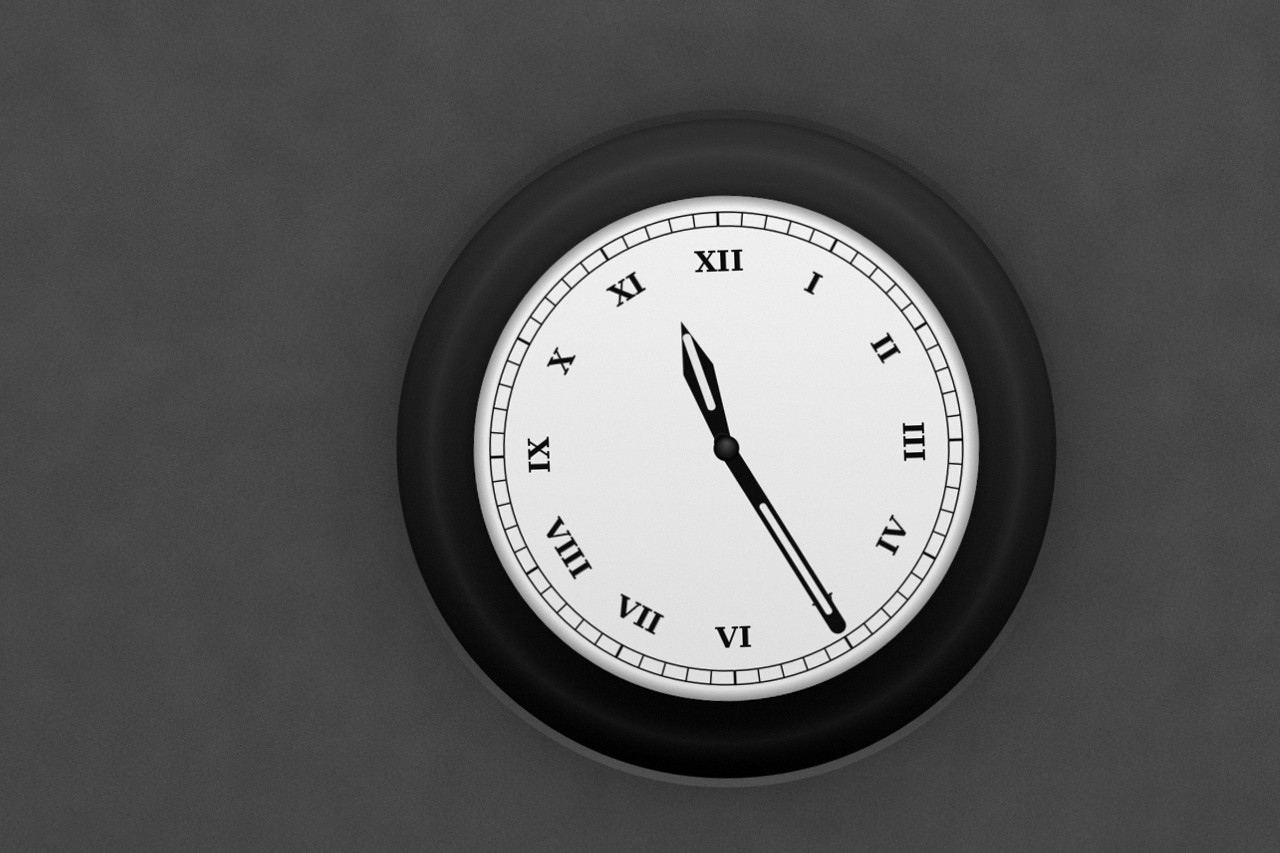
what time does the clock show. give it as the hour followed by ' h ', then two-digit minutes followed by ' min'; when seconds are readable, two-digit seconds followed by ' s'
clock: 11 h 25 min
